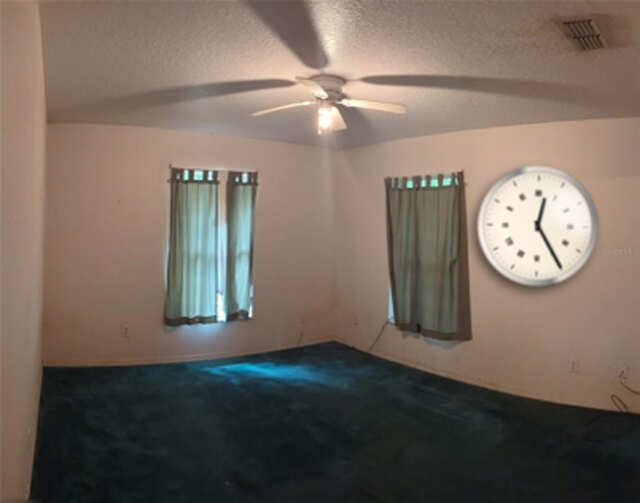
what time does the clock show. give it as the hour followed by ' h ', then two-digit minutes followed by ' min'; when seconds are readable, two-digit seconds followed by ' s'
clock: 12 h 25 min
